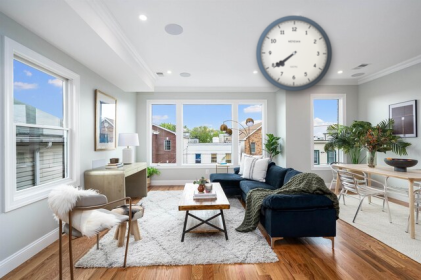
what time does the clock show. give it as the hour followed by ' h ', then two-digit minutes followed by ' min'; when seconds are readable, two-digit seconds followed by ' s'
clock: 7 h 39 min
